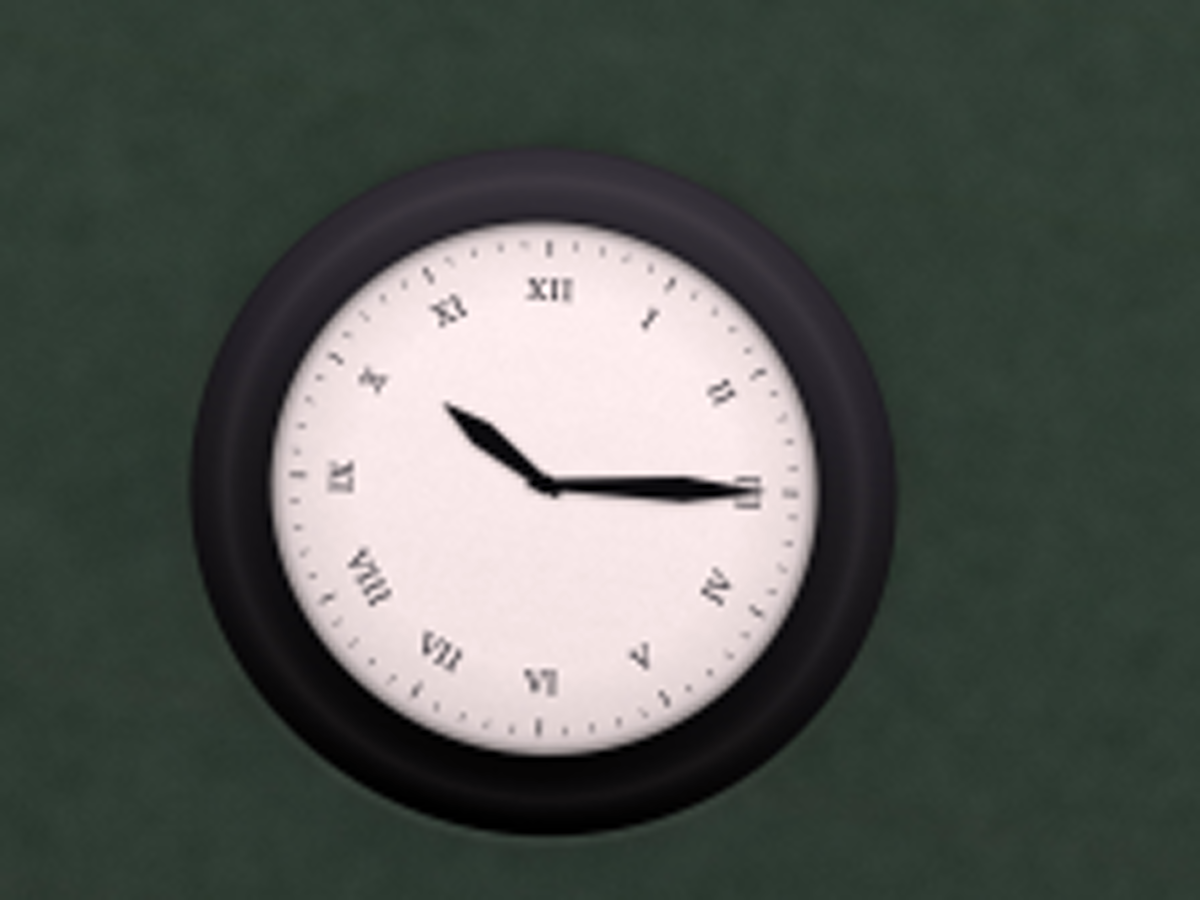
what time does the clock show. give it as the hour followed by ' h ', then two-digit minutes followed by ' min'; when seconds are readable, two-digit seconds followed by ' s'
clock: 10 h 15 min
